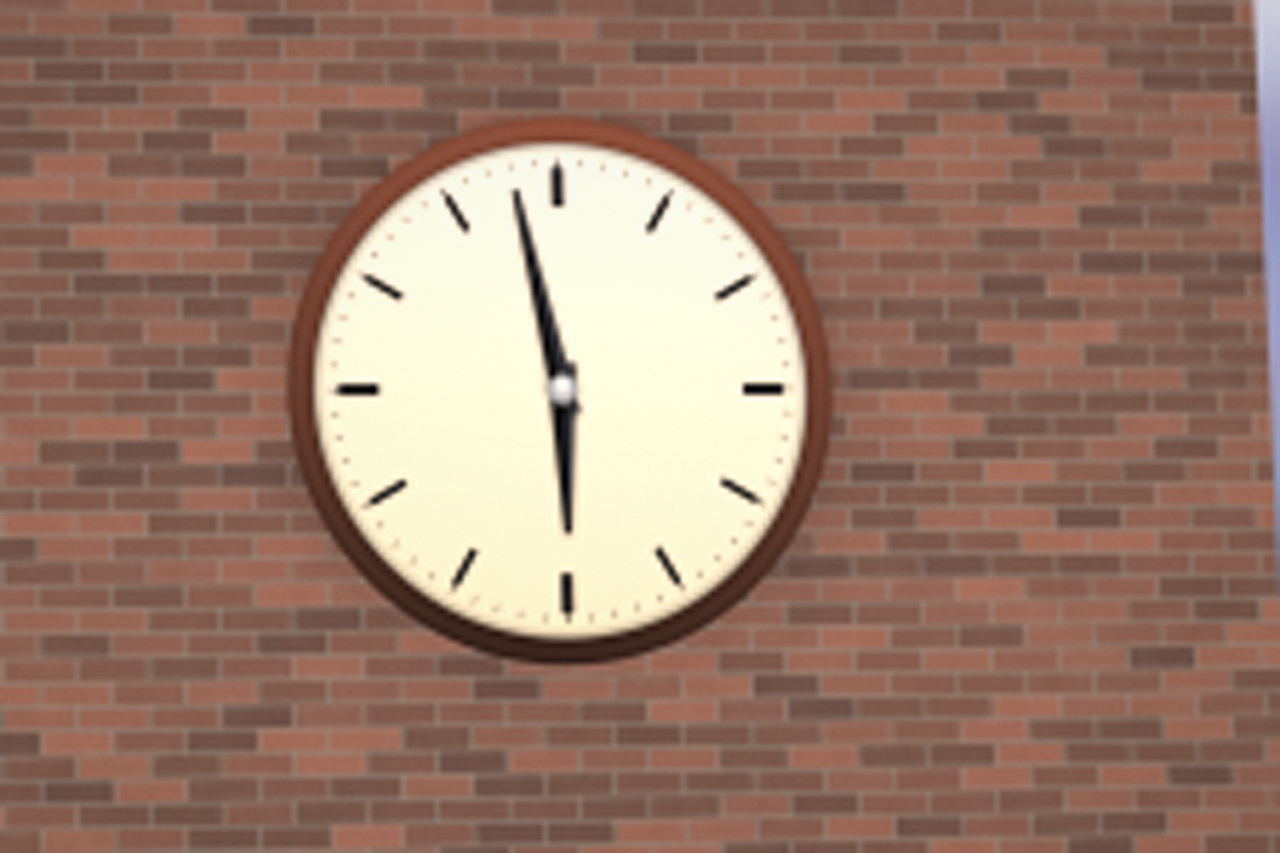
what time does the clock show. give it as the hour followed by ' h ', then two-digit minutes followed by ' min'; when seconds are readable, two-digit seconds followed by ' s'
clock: 5 h 58 min
